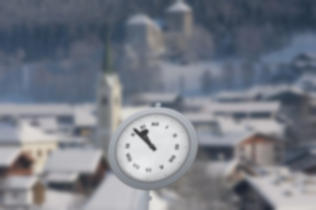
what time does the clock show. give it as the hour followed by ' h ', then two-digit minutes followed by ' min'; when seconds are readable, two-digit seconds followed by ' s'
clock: 10 h 52 min
